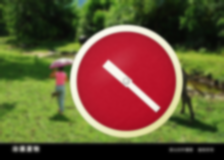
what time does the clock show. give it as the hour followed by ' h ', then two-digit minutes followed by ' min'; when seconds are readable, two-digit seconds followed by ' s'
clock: 10 h 22 min
